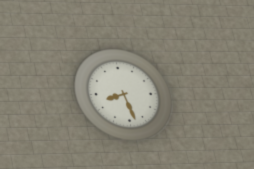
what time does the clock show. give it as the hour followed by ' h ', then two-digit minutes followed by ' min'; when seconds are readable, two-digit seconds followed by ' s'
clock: 8 h 28 min
